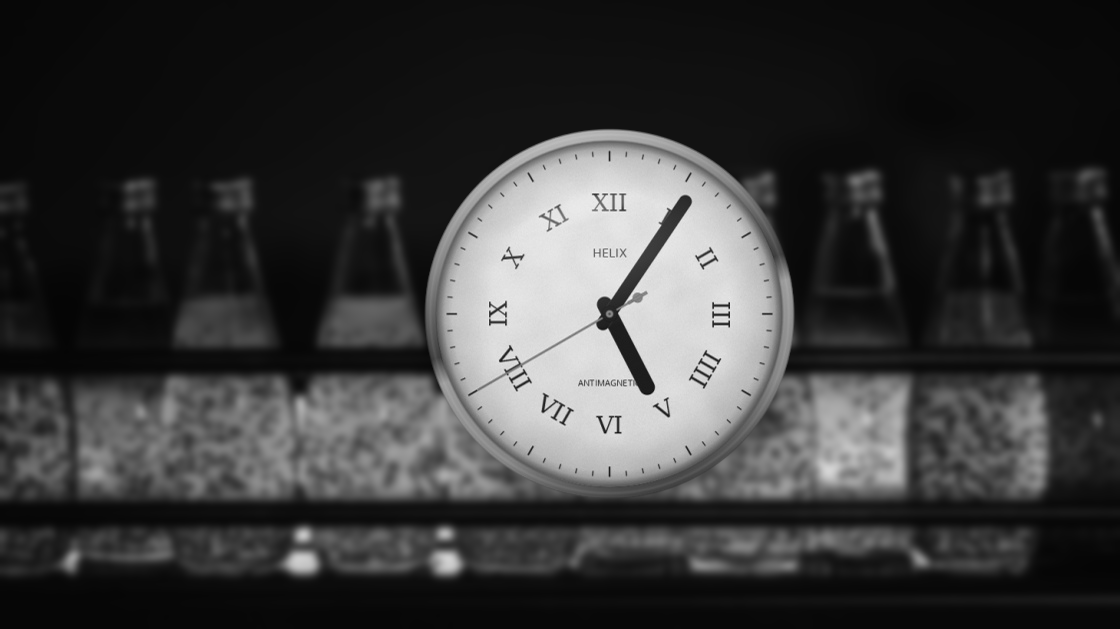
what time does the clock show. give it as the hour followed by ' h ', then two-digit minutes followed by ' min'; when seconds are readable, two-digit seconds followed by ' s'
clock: 5 h 05 min 40 s
